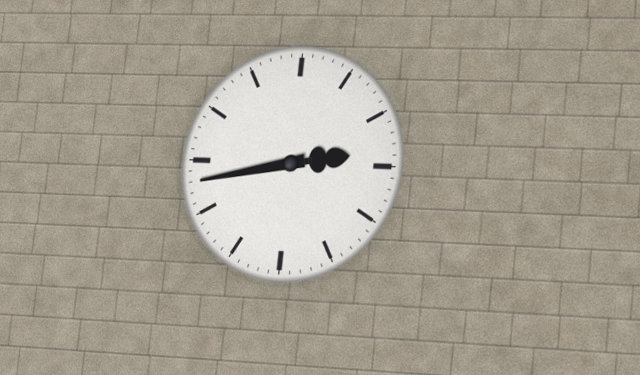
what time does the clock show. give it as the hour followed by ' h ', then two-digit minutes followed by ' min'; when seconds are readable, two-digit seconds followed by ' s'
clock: 2 h 43 min
